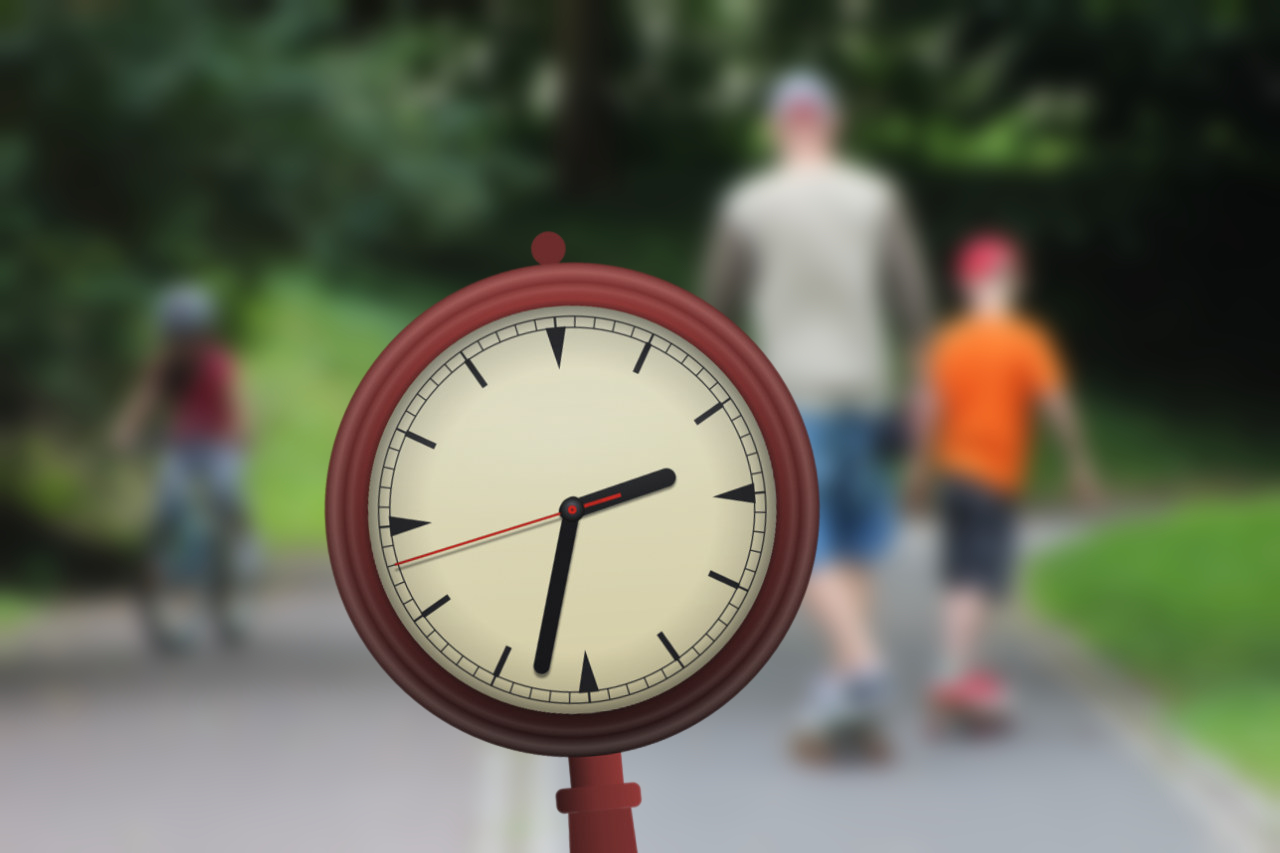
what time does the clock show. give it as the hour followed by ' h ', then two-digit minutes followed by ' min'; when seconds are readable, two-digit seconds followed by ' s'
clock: 2 h 32 min 43 s
